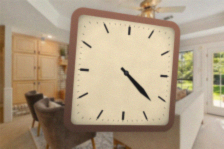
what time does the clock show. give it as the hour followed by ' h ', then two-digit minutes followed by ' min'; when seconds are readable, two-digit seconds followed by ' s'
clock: 4 h 22 min
